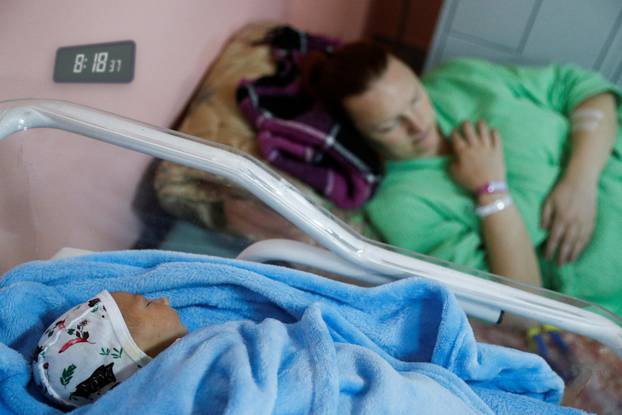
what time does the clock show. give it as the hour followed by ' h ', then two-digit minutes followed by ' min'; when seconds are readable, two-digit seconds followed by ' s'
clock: 8 h 18 min
